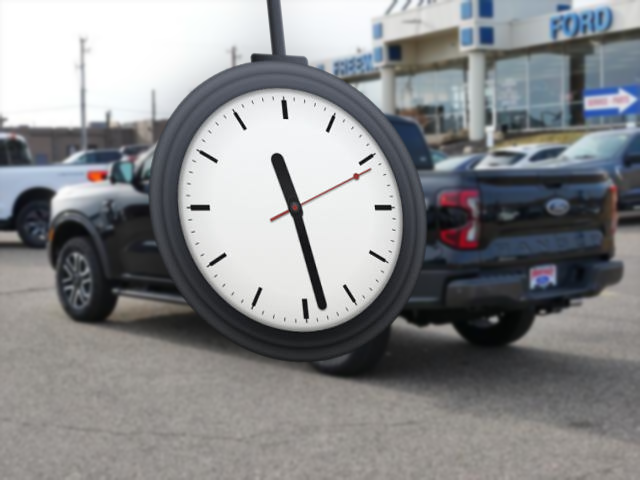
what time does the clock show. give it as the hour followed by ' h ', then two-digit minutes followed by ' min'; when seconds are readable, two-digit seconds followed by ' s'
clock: 11 h 28 min 11 s
